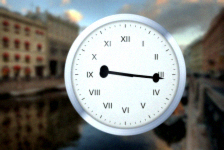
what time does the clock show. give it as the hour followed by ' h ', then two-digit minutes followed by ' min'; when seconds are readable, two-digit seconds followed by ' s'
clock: 9 h 16 min
